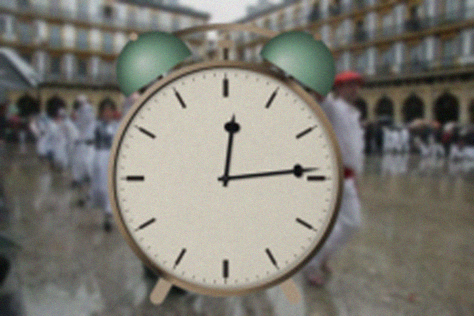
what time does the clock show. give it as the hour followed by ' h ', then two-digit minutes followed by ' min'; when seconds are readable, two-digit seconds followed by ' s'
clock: 12 h 14 min
